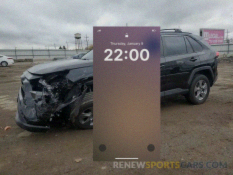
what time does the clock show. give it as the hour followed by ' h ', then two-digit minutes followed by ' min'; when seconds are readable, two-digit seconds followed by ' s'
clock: 22 h 00 min
